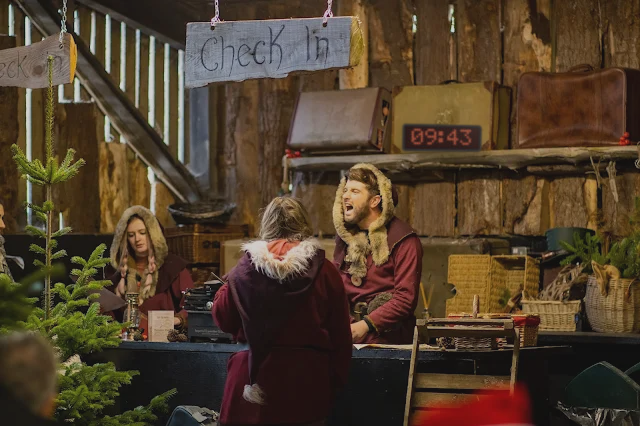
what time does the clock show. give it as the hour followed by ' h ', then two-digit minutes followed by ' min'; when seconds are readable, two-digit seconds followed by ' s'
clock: 9 h 43 min
